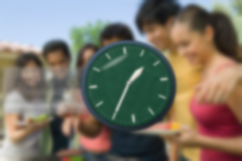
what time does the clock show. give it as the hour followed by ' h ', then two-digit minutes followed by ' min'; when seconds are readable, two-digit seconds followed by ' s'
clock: 1 h 35 min
